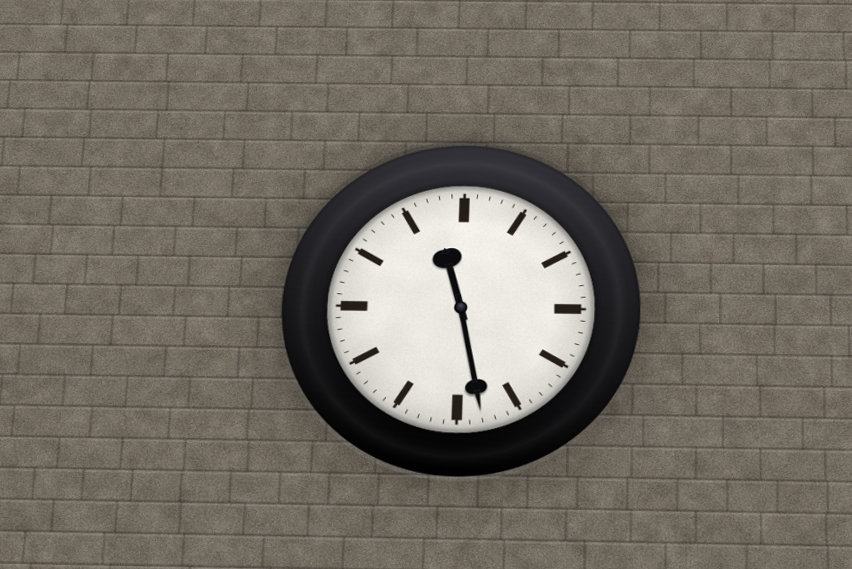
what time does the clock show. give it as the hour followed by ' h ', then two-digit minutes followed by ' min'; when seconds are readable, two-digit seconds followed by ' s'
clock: 11 h 28 min
